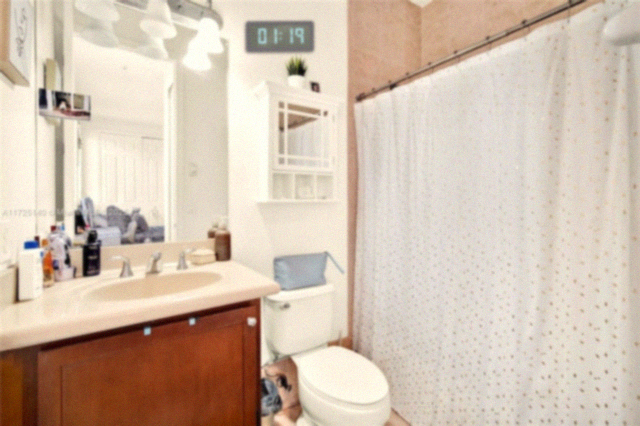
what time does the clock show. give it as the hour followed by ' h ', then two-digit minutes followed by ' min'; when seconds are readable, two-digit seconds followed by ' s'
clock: 1 h 19 min
